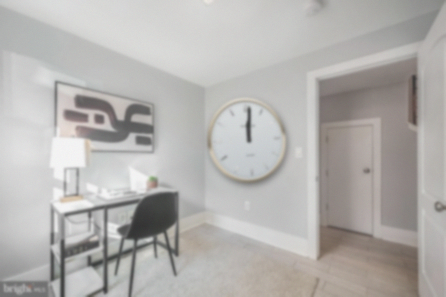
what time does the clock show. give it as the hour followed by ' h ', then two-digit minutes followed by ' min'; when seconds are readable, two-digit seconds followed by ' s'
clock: 12 h 01 min
